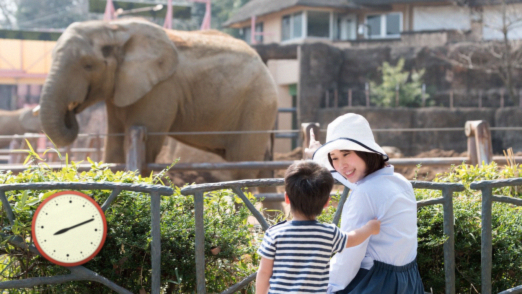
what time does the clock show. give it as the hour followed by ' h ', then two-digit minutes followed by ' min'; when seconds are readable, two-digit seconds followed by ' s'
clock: 8 h 11 min
